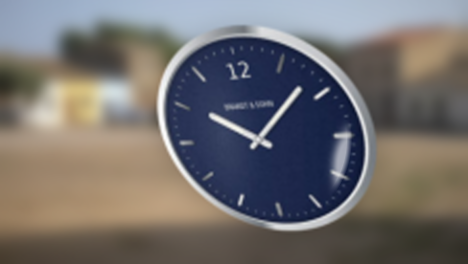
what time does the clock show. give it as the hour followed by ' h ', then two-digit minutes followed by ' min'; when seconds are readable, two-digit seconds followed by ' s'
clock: 10 h 08 min
